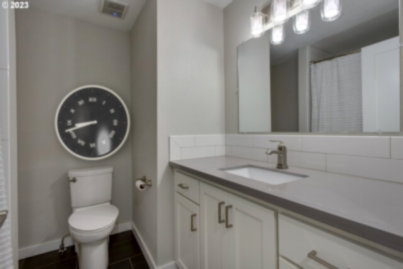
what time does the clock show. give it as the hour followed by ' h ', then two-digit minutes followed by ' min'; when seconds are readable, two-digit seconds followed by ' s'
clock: 8 h 42 min
